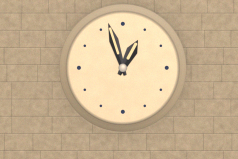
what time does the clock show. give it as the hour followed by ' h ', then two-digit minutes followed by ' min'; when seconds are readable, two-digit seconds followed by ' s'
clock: 12 h 57 min
